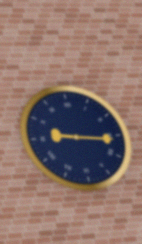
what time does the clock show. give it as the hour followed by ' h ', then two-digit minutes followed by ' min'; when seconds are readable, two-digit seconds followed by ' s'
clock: 9 h 16 min
